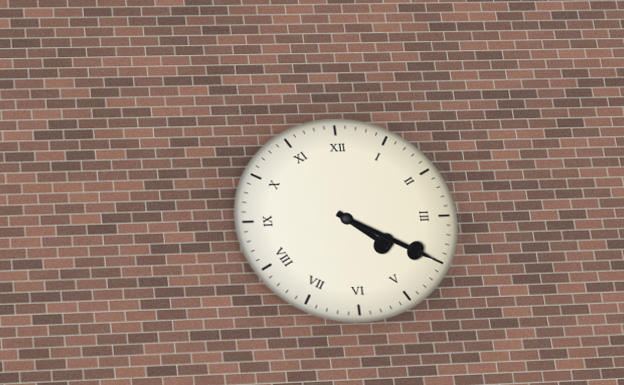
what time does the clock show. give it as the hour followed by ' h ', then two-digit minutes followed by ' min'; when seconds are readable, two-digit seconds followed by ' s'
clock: 4 h 20 min
